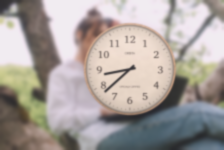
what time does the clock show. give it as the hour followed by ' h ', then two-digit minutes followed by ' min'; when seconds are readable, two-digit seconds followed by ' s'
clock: 8 h 38 min
